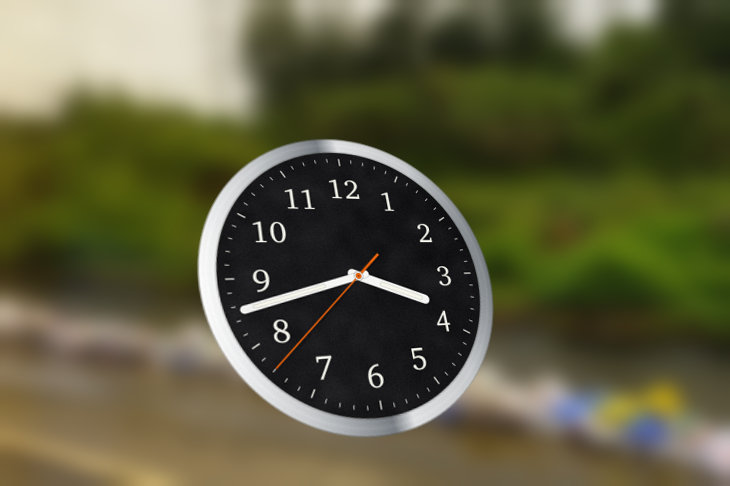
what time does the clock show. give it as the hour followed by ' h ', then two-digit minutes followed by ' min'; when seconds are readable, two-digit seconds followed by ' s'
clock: 3 h 42 min 38 s
